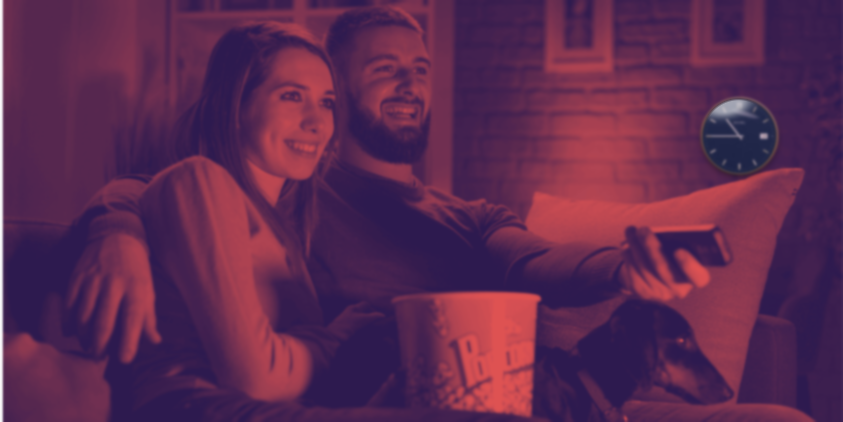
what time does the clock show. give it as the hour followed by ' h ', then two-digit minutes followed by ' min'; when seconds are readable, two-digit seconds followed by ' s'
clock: 10 h 45 min
